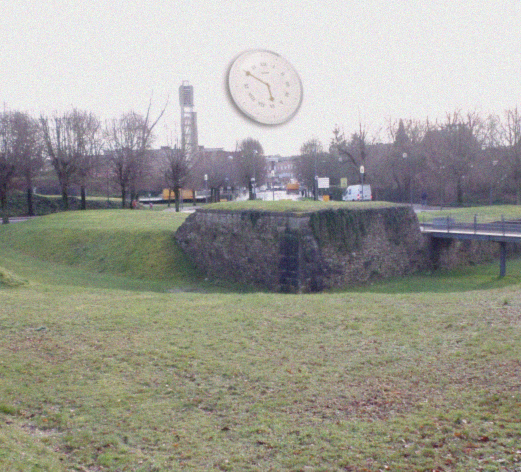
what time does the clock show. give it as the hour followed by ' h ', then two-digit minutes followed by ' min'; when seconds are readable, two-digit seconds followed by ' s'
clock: 5 h 51 min
